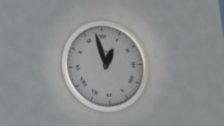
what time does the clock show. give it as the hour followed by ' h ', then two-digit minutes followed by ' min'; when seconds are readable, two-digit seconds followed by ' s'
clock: 12 h 58 min
